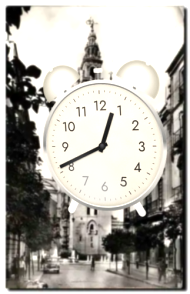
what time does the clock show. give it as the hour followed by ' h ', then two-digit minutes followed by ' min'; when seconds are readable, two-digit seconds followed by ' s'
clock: 12 h 41 min
